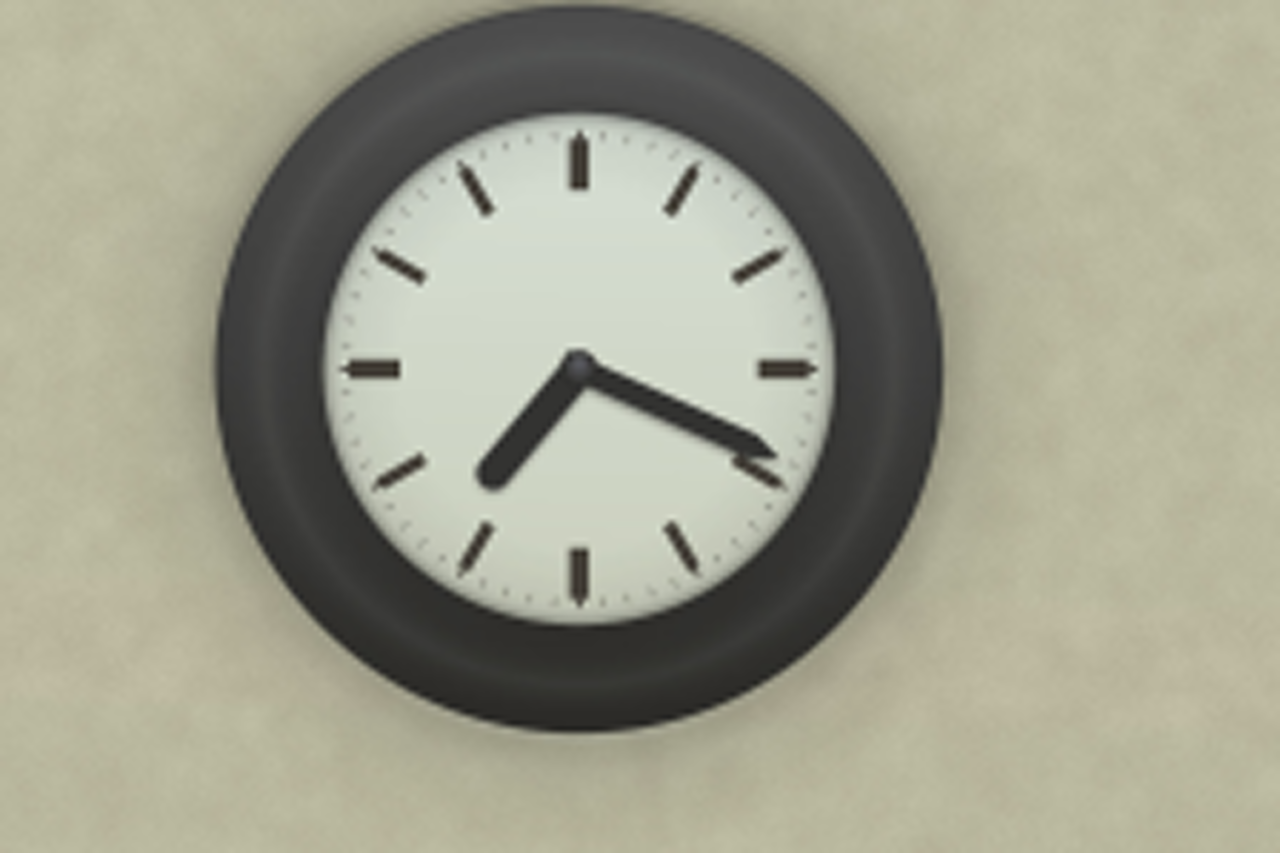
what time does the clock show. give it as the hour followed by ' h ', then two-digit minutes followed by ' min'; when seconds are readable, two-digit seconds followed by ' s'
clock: 7 h 19 min
